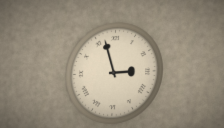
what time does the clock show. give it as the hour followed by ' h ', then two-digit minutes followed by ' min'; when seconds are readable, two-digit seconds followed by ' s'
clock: 2 h 57 min
